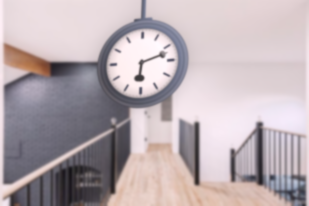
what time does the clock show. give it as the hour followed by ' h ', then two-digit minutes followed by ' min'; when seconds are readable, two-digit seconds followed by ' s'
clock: 6 h 12 min
